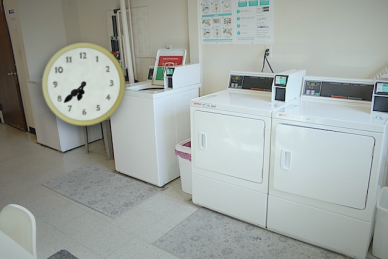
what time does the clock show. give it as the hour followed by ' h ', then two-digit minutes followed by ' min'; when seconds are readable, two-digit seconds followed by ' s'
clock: 6 h 38 min
